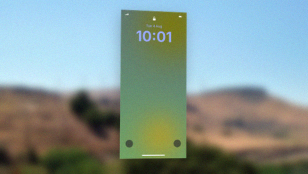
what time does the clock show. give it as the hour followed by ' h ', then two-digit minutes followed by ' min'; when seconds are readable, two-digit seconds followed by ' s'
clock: 10 h 01 min
